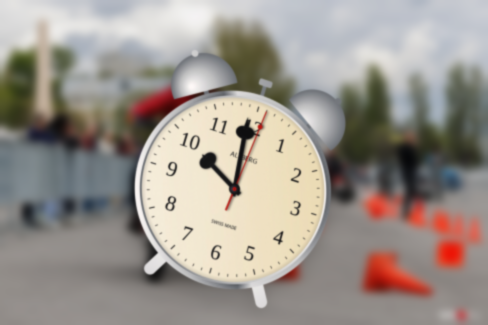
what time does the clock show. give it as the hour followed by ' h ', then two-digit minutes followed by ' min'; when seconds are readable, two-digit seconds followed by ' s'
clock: 9 h 59 min 01 s
